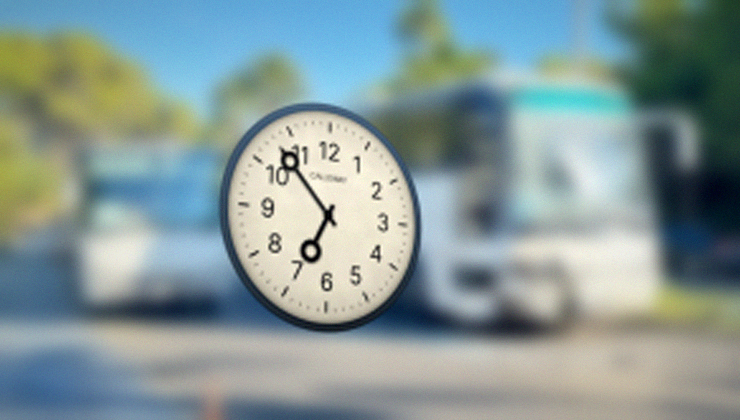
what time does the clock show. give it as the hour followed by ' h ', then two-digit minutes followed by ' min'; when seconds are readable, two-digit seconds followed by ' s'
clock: 6 h 53 min
